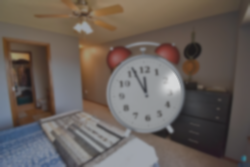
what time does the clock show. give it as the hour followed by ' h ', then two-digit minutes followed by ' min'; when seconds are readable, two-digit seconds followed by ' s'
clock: 11 h 56 min
